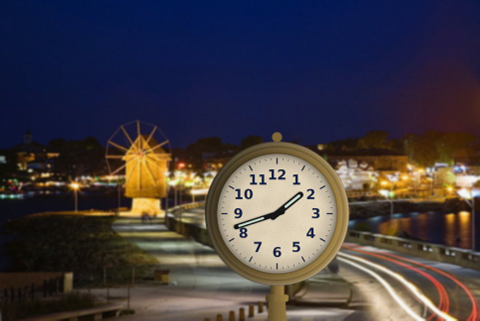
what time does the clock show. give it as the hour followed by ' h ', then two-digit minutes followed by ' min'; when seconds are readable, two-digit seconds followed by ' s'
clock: 1 h 42 min
